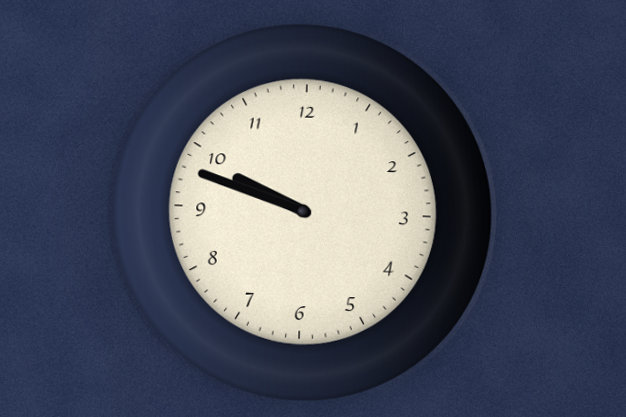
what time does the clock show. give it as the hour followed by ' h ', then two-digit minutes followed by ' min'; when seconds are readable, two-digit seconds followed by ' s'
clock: 9 h 48 min
